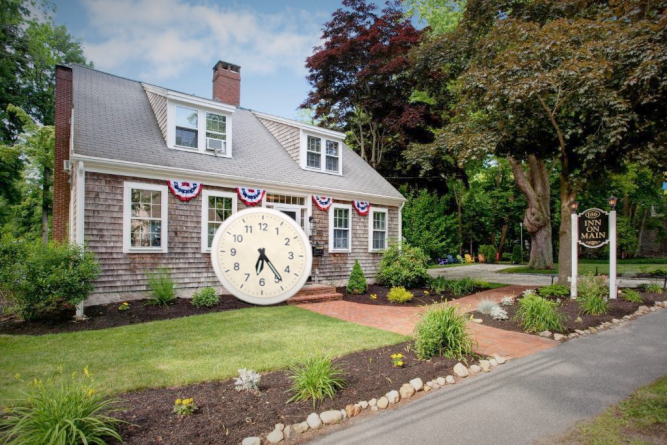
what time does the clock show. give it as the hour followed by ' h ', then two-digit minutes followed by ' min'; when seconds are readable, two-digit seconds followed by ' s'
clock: 6 h 24 min
